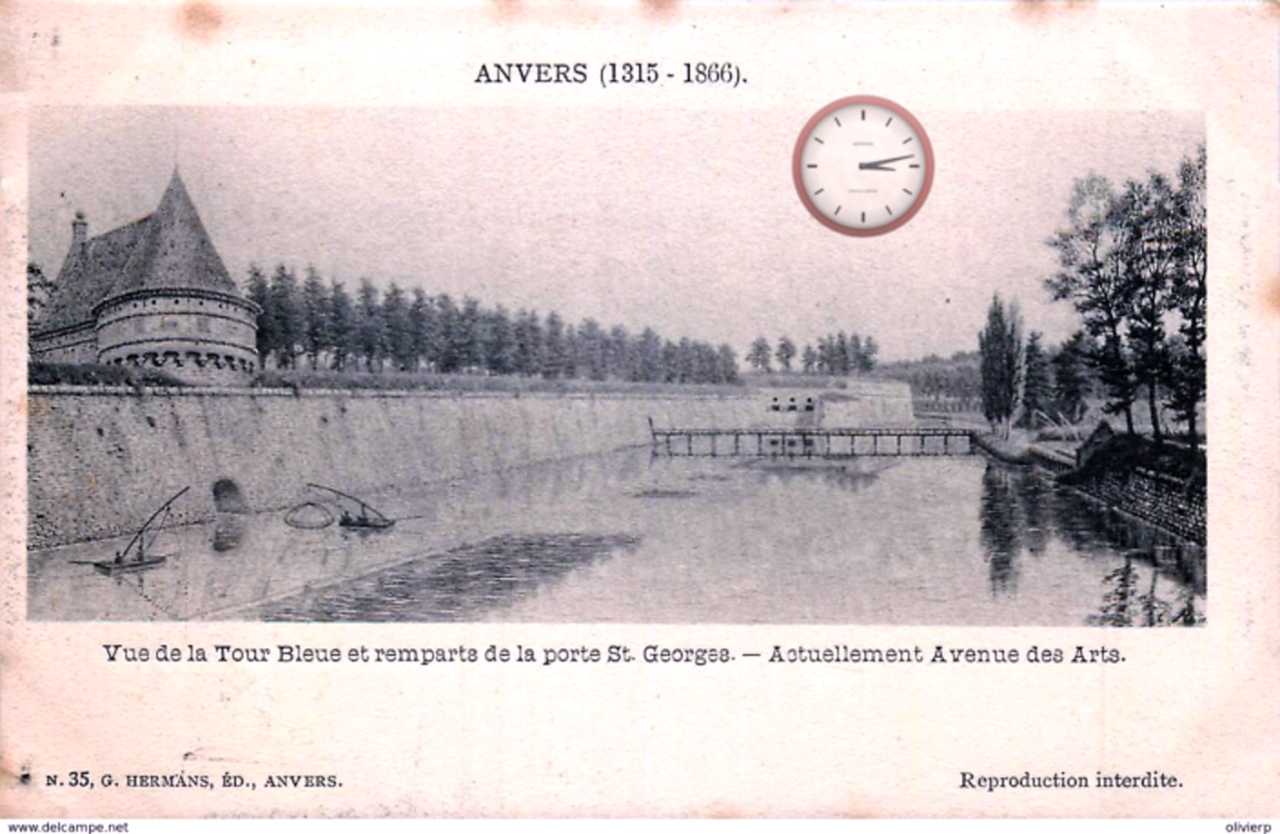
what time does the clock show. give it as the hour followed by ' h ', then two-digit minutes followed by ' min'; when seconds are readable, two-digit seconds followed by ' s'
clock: 3 h 13 min
